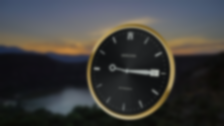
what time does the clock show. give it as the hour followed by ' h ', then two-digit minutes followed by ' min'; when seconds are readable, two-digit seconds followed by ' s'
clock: 9 h 15 min
